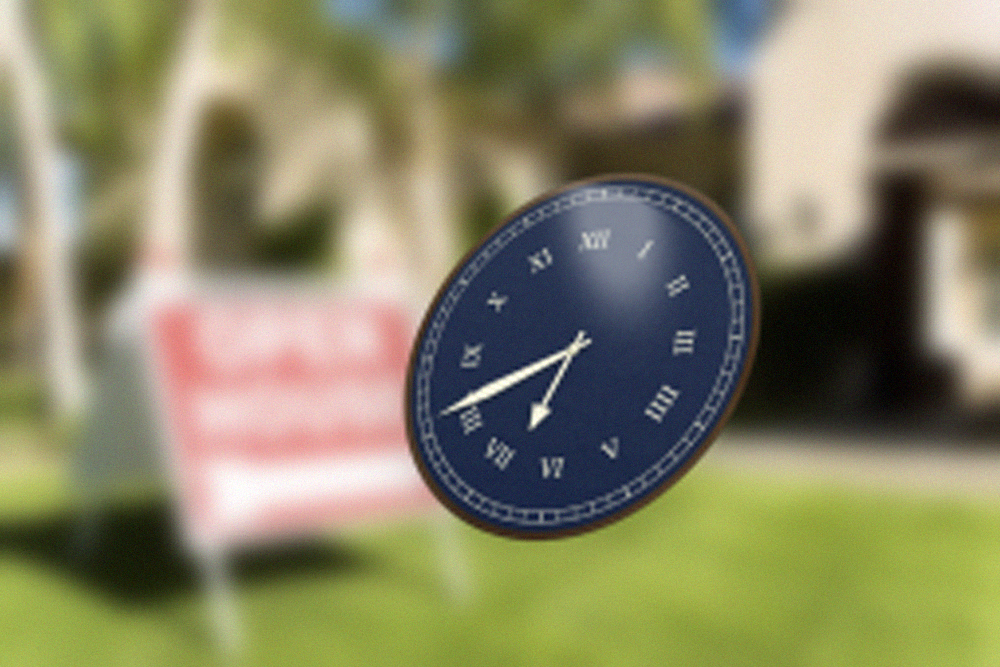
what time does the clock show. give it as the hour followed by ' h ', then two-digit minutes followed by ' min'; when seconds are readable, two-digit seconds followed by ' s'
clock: 6 h 41 min
